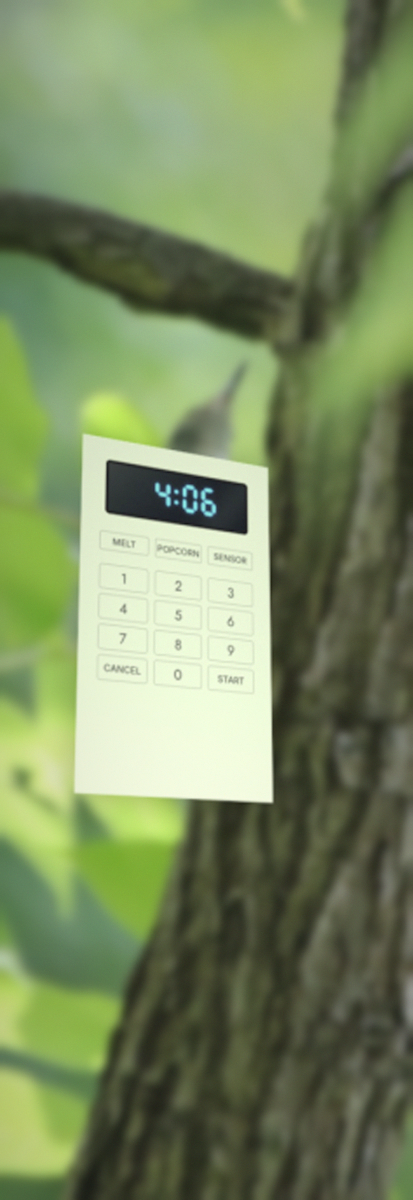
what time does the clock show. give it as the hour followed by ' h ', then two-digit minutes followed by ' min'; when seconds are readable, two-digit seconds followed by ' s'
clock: 4 h 06 min
